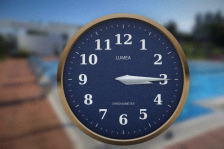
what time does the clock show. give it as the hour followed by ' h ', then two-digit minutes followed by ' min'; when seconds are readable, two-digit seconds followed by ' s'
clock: 3 h 15 min
